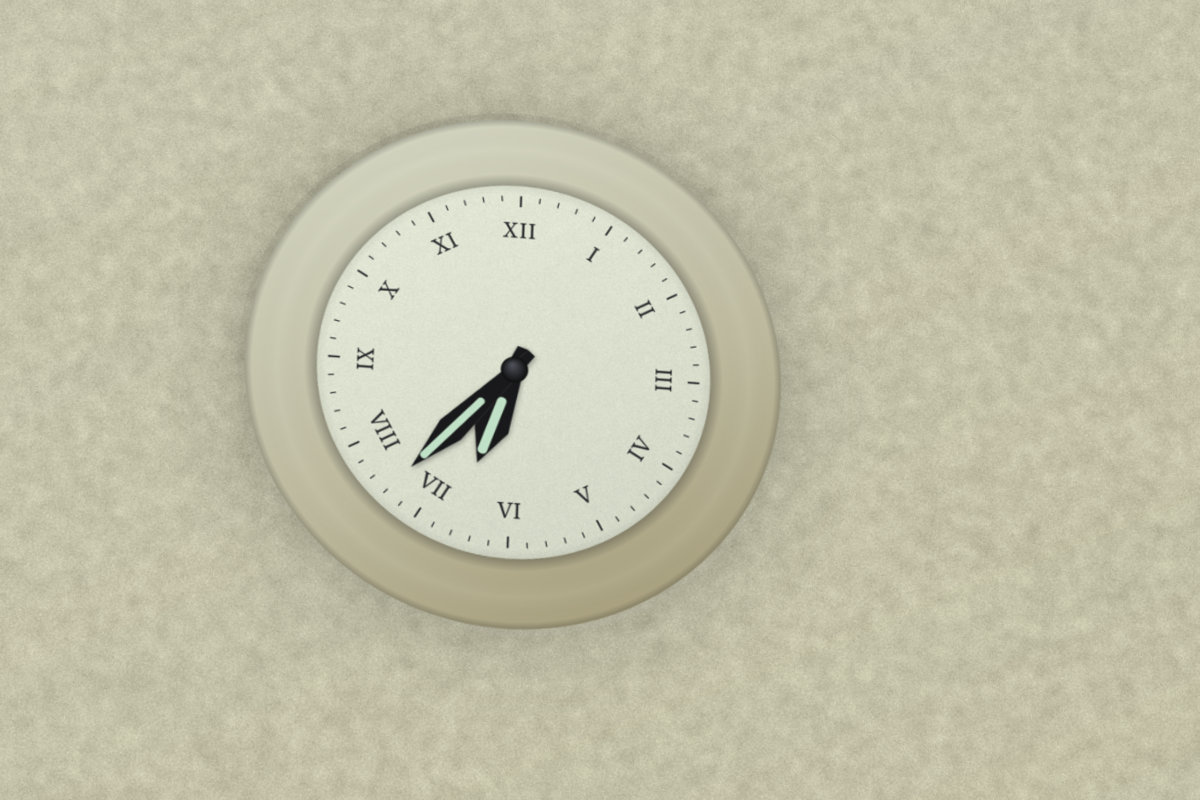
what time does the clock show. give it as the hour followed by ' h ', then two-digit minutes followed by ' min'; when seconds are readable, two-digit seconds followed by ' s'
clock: 6 h 37 min
